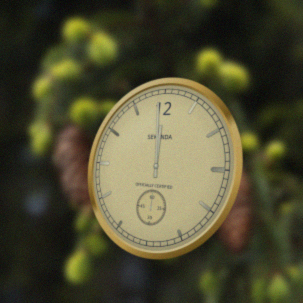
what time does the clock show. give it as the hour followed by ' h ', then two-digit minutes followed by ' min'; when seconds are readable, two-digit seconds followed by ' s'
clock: 11 h 59 min
